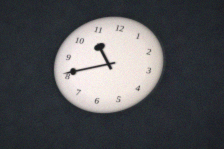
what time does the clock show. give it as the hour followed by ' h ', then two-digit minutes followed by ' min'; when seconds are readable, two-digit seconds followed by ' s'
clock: 10 h 41 min
